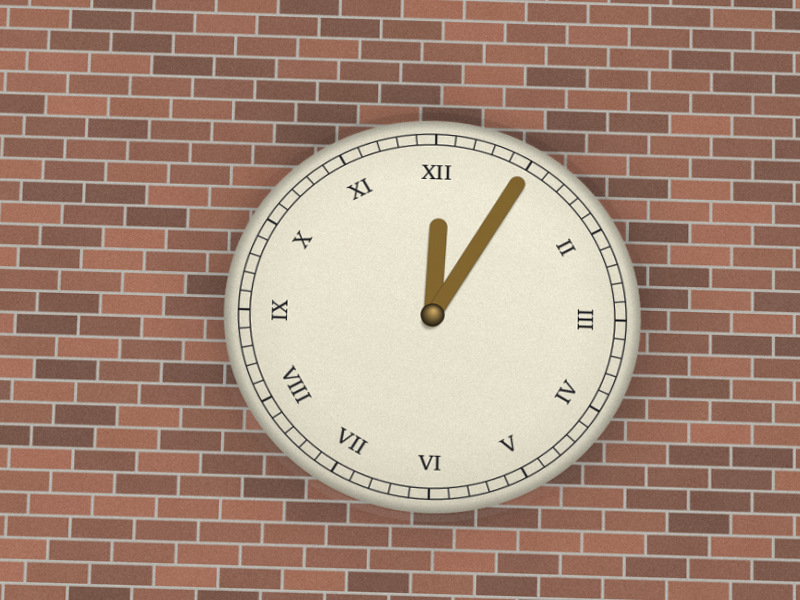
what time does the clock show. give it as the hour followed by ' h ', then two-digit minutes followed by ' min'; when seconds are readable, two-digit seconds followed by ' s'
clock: 12 h 05 min
